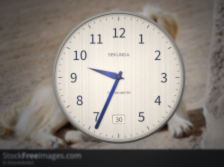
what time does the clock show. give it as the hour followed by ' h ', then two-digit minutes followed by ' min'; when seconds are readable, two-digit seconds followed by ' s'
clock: 9 h 34 min
